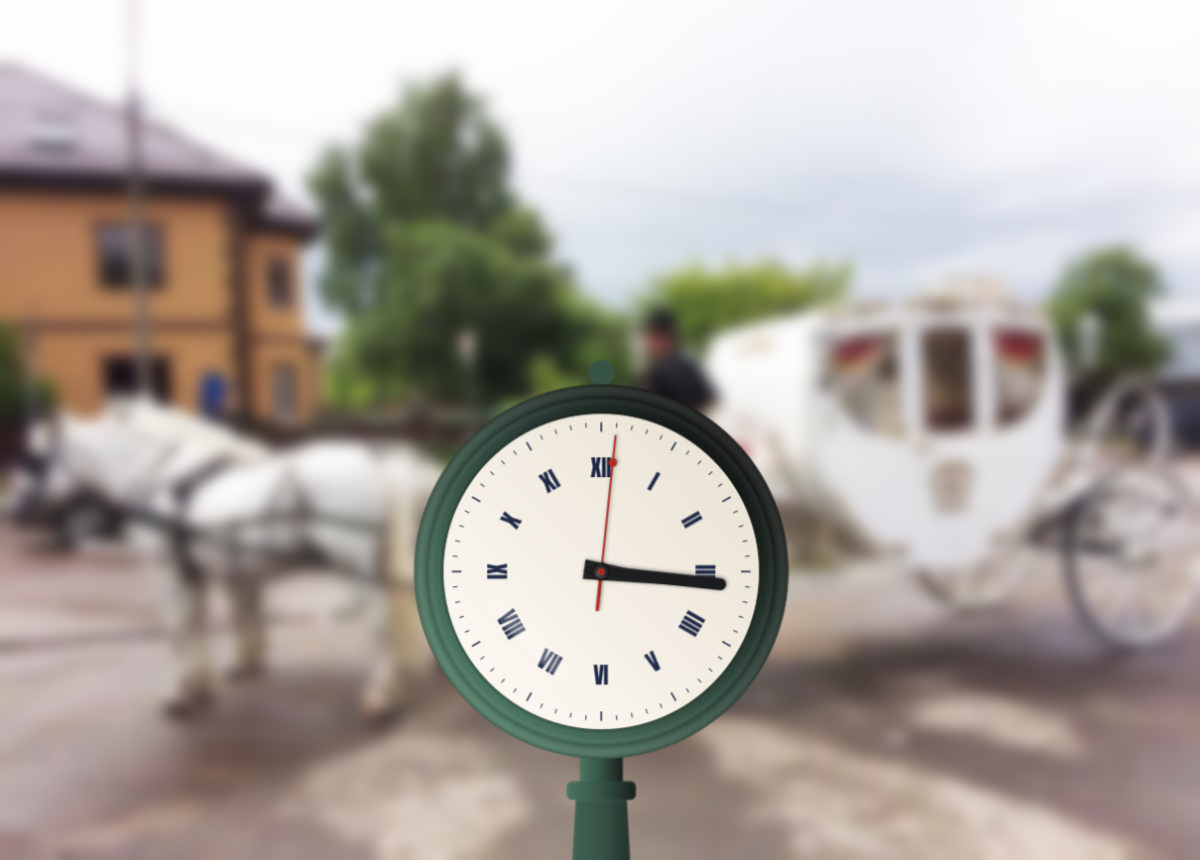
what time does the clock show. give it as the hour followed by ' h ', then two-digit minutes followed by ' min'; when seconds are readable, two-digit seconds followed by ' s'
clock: 3 h 16 min 01 s
